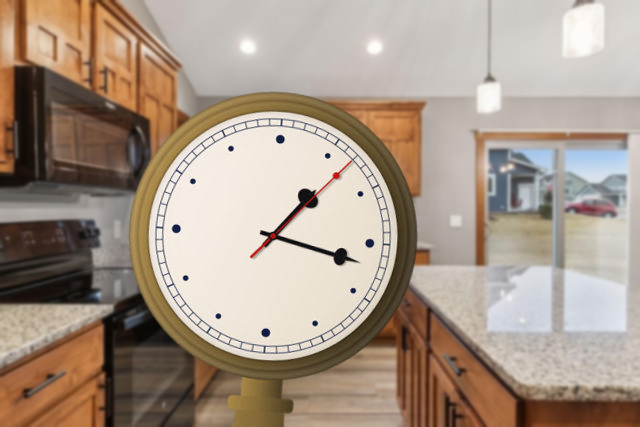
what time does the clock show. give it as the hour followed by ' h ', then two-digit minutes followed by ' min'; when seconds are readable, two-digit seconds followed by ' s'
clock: 1 h 17 min 07 s
